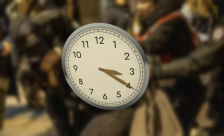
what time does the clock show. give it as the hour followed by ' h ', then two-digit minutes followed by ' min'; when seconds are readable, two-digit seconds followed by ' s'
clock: 3 h 20 min
